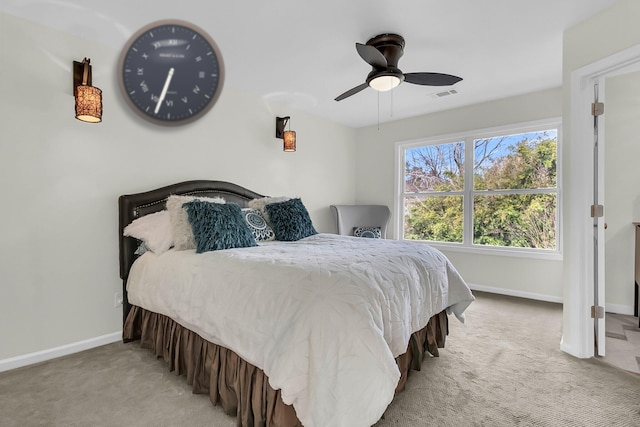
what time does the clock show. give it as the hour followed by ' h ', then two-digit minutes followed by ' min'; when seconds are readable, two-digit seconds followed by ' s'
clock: 6 h 33 min
